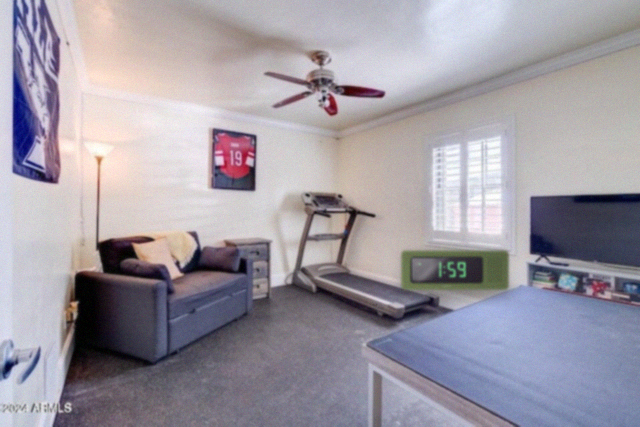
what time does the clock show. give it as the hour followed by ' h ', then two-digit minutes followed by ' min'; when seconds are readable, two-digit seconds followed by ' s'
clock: 1 h 59 min
